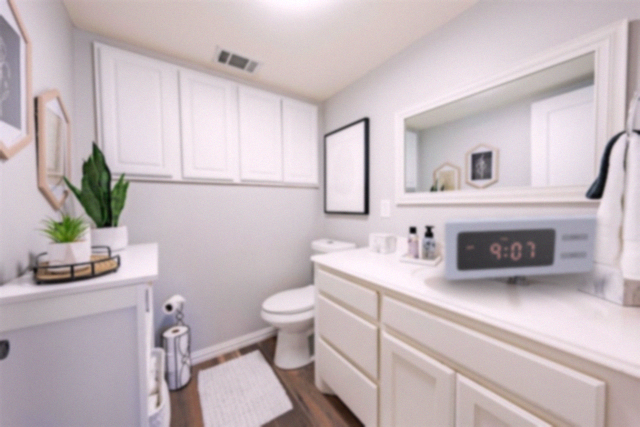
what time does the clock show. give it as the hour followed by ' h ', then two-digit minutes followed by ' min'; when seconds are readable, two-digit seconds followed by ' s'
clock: 9 h 07 min
